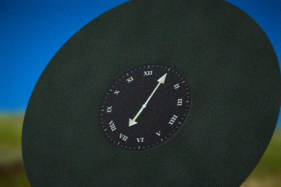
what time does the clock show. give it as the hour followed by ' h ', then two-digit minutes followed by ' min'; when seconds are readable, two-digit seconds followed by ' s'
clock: 7 h 05 min
